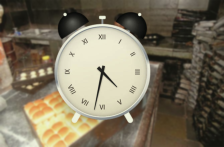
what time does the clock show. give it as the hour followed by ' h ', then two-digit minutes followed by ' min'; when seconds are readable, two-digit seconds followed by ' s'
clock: 4 h 32 min
